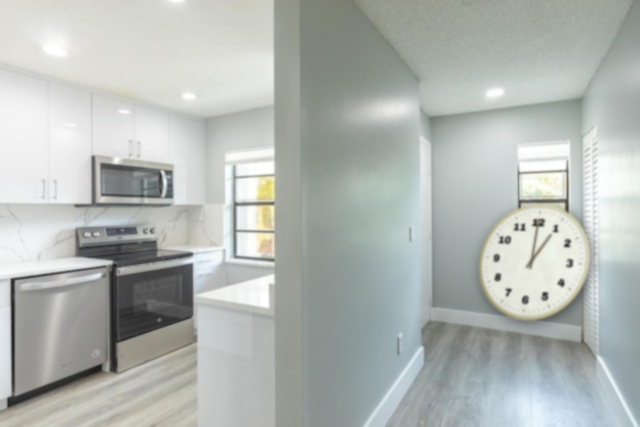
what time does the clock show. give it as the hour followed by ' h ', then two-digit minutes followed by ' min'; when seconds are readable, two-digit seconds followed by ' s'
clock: 1 h 00 min
